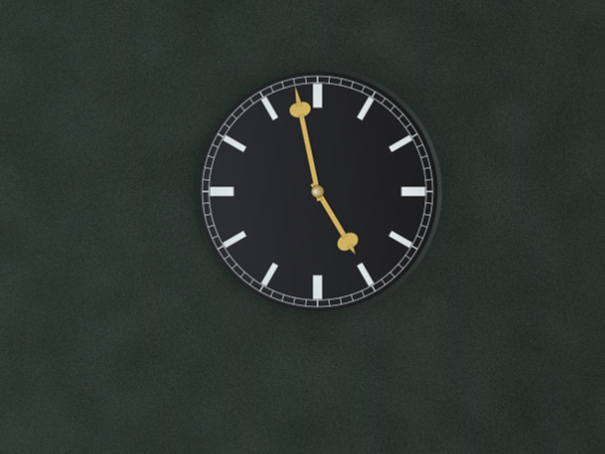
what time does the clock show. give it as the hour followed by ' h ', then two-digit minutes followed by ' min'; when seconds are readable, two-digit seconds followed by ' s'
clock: 4 h 58 min
